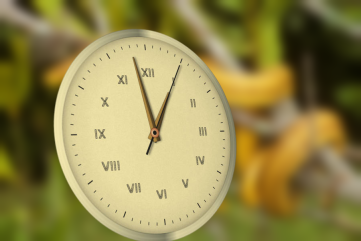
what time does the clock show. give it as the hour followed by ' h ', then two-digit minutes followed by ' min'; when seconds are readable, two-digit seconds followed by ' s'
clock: 12 h 58 min 05 s
